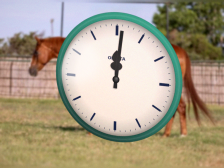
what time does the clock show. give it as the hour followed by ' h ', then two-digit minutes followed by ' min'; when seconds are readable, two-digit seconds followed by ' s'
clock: 12 h 01 min
